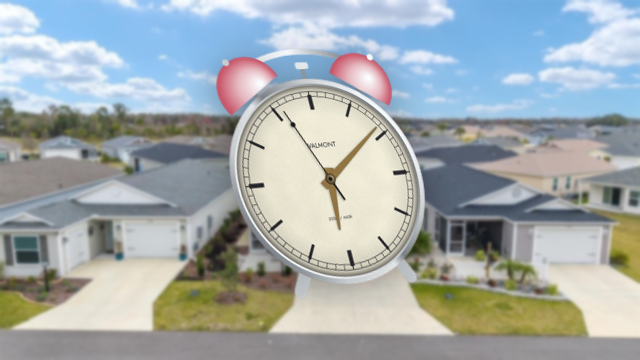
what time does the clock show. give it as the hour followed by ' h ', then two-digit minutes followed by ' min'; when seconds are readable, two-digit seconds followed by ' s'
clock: 6 h 08 min 56 s
